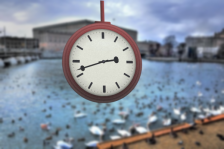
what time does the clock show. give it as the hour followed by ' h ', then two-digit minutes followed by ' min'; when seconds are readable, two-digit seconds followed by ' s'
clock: 2 h 42 min
